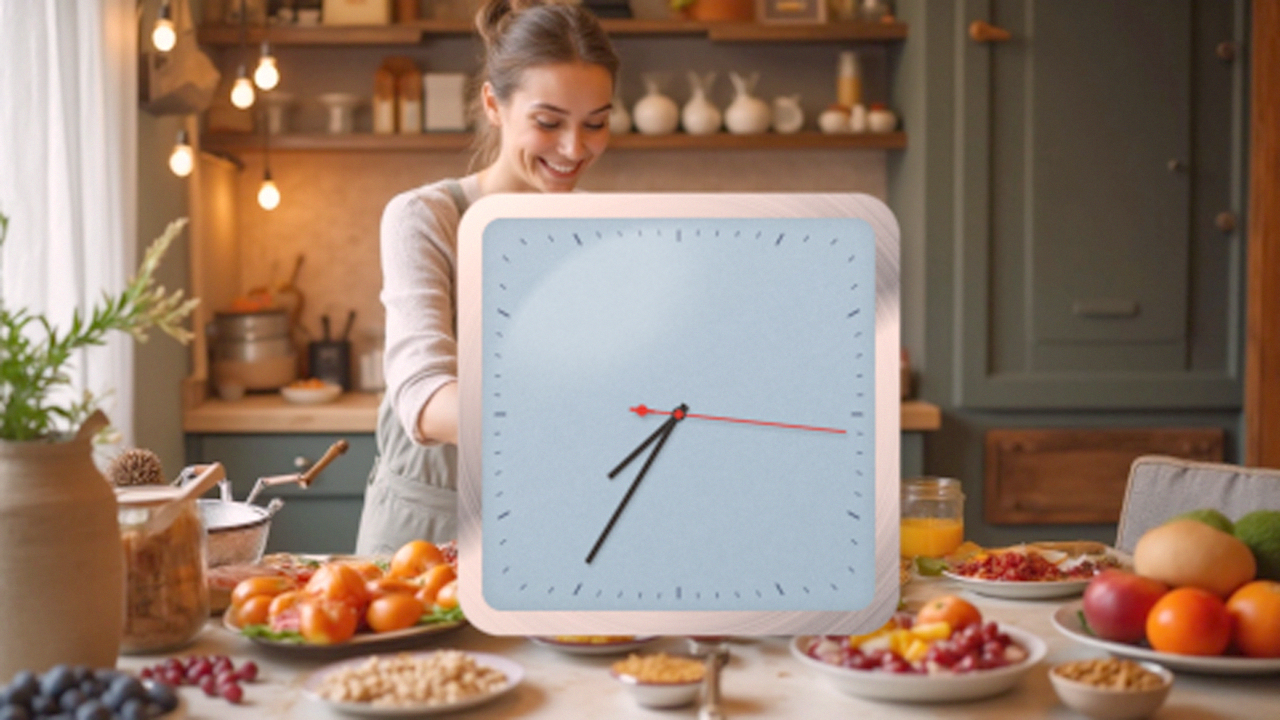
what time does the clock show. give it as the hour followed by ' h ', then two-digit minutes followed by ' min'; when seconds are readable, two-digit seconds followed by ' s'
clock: 7 h 35 min 16 s
